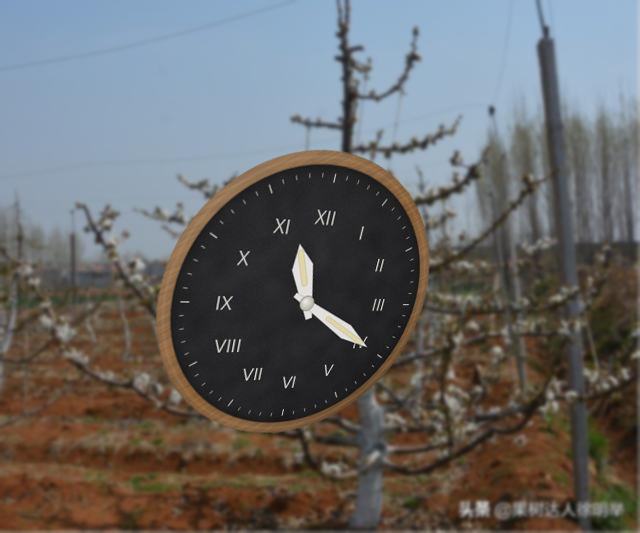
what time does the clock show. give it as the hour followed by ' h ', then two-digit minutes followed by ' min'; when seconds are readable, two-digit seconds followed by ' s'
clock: 11 h 20 min
